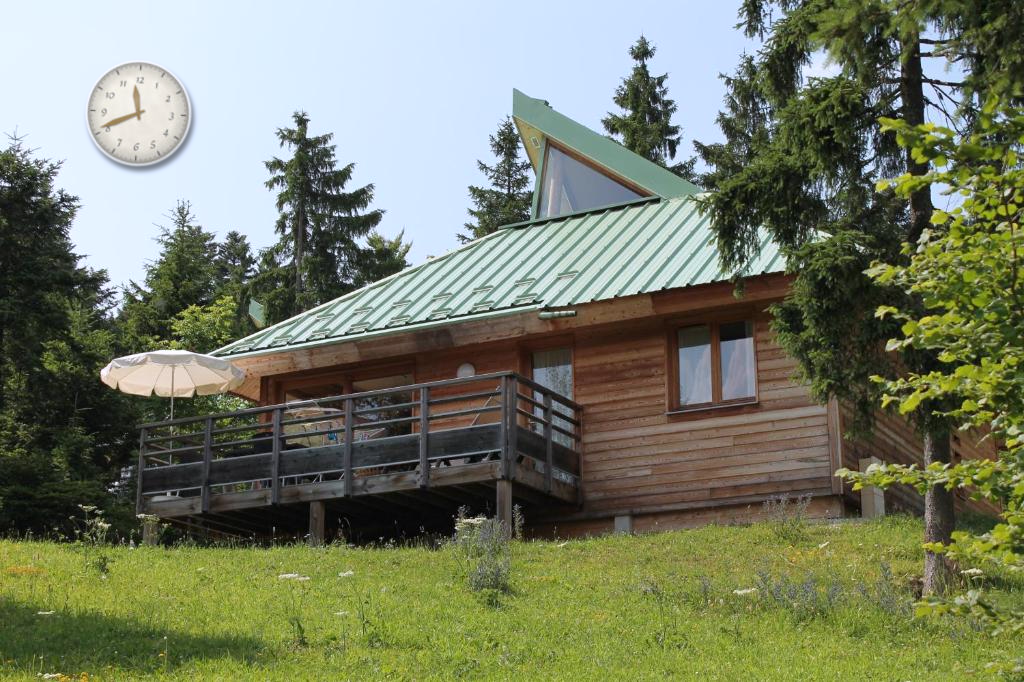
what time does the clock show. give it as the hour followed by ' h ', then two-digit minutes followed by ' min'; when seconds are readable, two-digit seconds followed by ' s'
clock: 11 h 41 min
